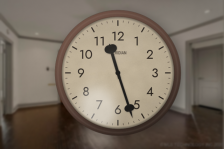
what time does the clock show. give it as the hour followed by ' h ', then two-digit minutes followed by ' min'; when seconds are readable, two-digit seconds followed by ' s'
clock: 11 h 27 min
